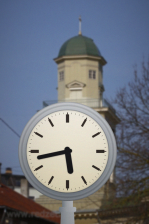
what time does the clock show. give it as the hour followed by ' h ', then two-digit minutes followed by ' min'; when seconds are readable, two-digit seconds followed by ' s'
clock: 5 h 43 min
